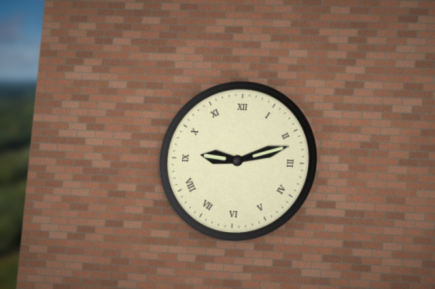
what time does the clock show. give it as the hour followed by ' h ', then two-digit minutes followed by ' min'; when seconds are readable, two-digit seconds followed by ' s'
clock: 9 h 12 min
